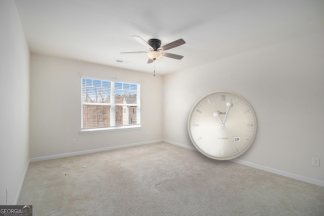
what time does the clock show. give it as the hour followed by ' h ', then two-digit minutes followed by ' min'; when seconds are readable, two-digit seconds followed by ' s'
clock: 11 h 03 min
